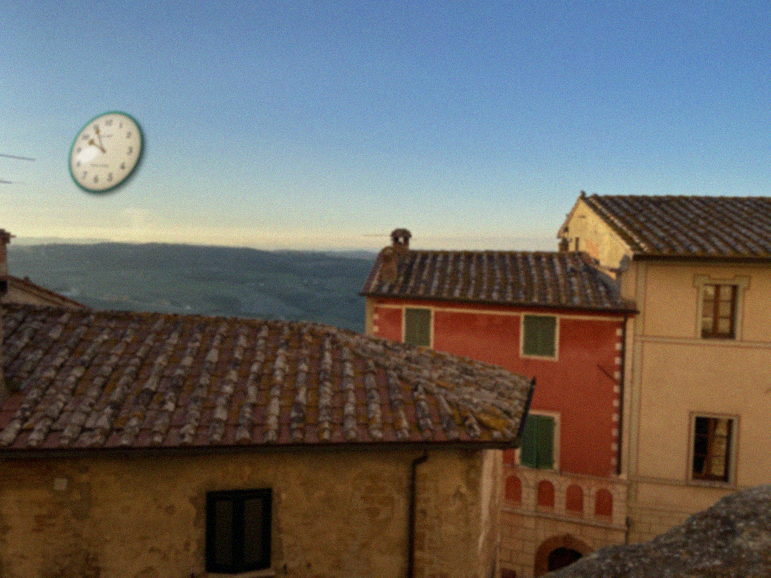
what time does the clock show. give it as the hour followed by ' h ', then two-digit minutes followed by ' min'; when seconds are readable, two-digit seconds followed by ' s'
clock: 9 h 55 min
